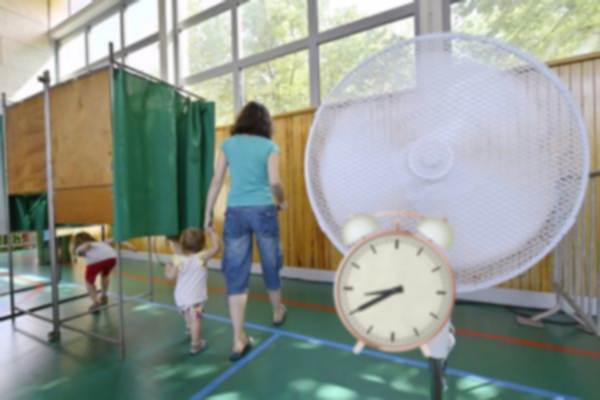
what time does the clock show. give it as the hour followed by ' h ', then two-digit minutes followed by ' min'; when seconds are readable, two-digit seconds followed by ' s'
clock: 8 h 40 min
